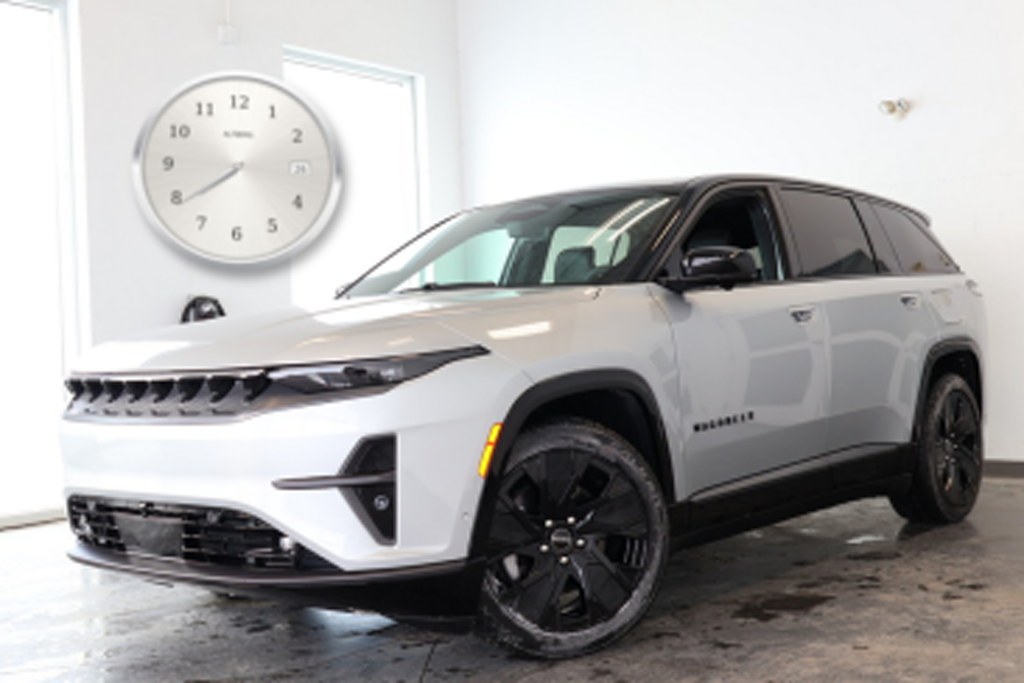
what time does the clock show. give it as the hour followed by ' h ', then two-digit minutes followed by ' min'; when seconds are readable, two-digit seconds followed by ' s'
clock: 7 h 39 min
